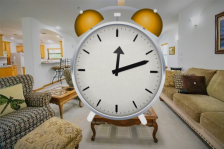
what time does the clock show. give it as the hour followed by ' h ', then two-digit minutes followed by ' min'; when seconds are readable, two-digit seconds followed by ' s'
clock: 12 h 12 min
